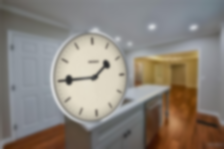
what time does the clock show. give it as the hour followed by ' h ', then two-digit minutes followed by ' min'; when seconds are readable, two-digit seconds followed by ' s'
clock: 1 h 45 min
